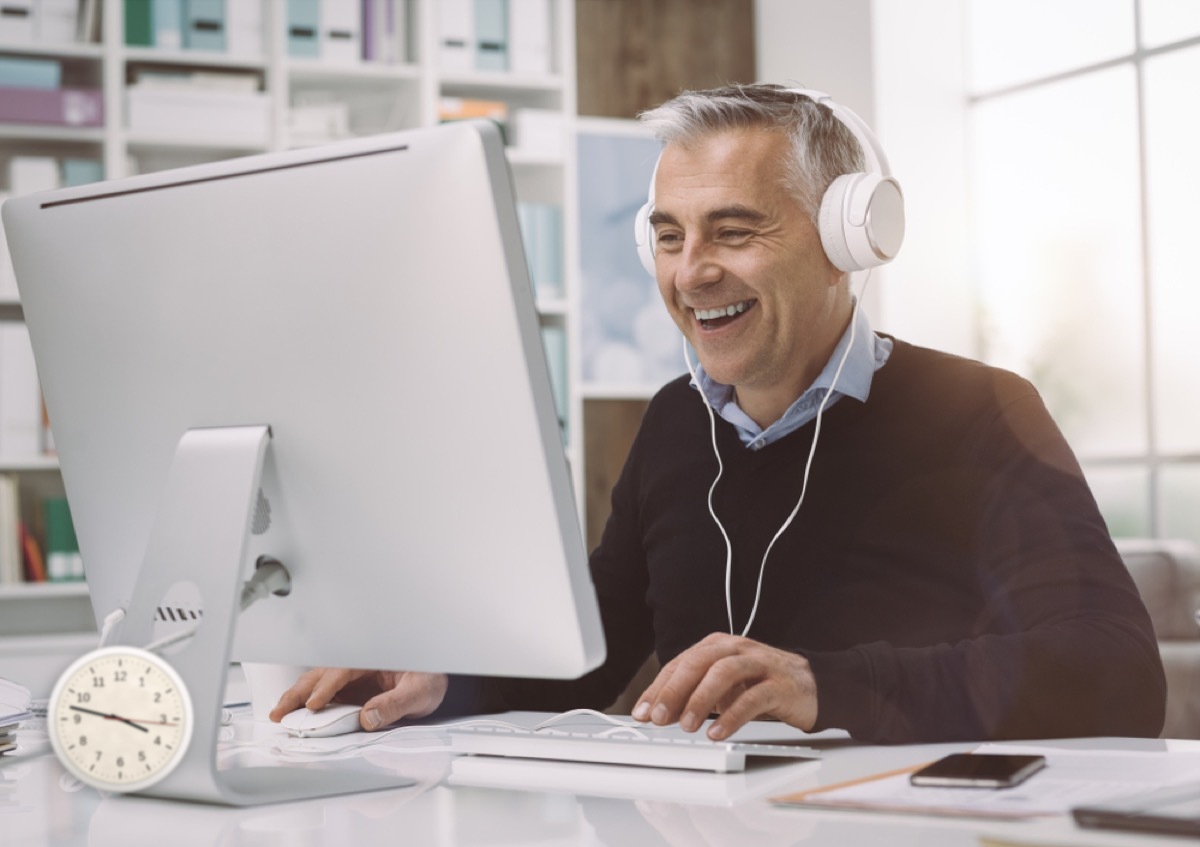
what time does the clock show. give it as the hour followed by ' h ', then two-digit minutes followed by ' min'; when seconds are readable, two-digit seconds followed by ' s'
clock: 3 h 47 min 16 s
